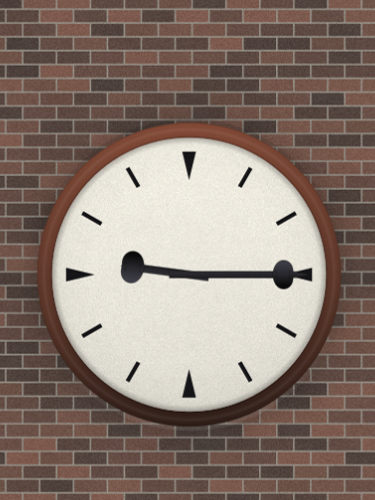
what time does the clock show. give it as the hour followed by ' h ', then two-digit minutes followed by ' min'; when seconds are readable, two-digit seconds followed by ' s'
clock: 9 h 15 min
